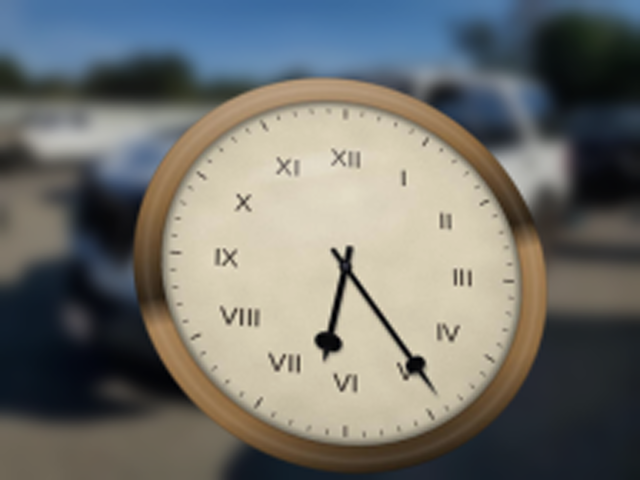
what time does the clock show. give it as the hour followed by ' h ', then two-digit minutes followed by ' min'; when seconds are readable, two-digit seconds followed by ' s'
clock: 6 h 24 min
